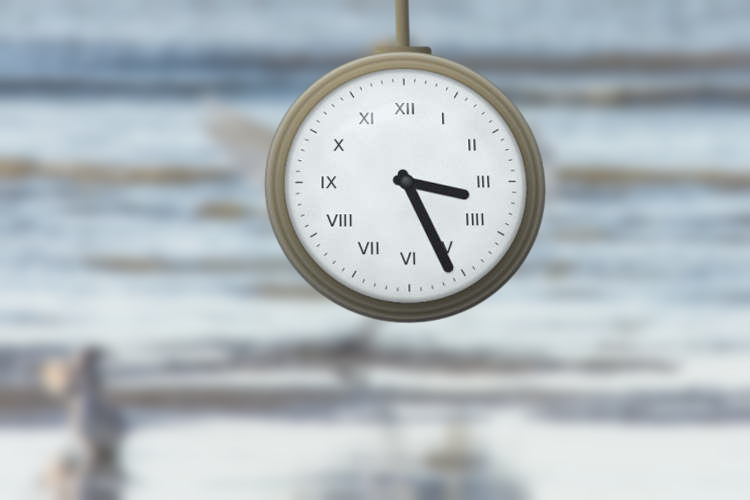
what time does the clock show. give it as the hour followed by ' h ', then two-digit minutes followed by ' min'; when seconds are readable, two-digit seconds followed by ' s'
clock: 3 h 26 min
